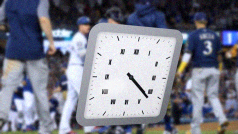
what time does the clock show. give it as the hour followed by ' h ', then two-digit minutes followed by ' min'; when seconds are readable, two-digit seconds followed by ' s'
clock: 4 h 22 min
